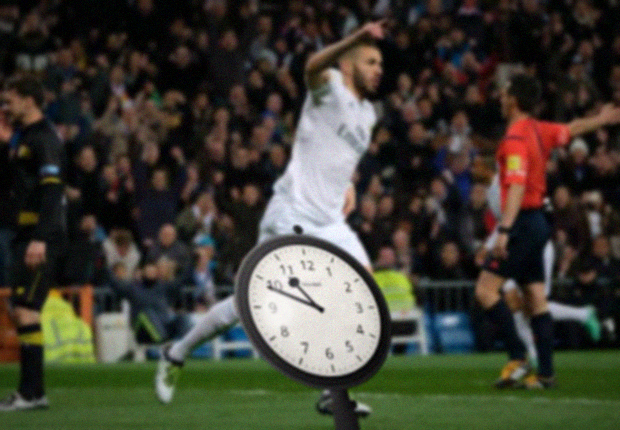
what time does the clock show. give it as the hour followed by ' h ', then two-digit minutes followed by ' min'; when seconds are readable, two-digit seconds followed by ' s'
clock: 10 h 49 min
